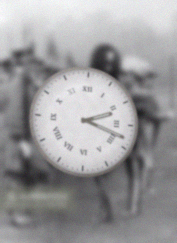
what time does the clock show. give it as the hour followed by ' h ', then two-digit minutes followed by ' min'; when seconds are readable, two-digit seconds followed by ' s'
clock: 2 h 18 min
